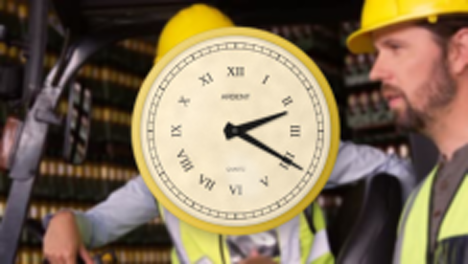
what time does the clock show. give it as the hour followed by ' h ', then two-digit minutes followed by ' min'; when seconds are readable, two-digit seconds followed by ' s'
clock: 2 h 20 min
